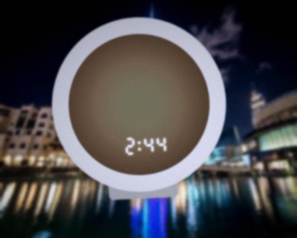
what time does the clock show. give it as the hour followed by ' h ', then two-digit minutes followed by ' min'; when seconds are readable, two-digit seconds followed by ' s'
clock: 2 h 44 min
